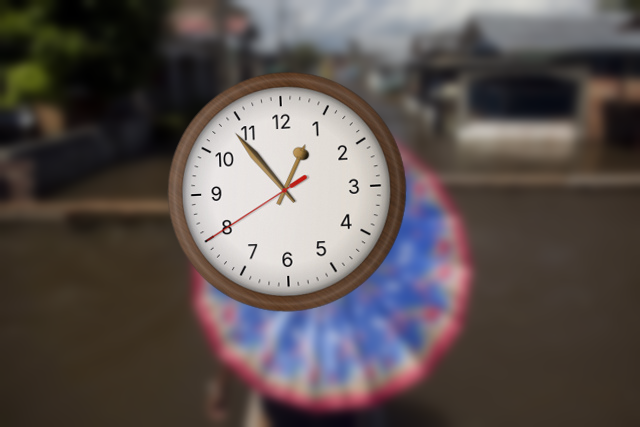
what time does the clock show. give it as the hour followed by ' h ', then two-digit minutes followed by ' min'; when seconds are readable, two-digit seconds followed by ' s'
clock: 12 h 53 min 40 s
